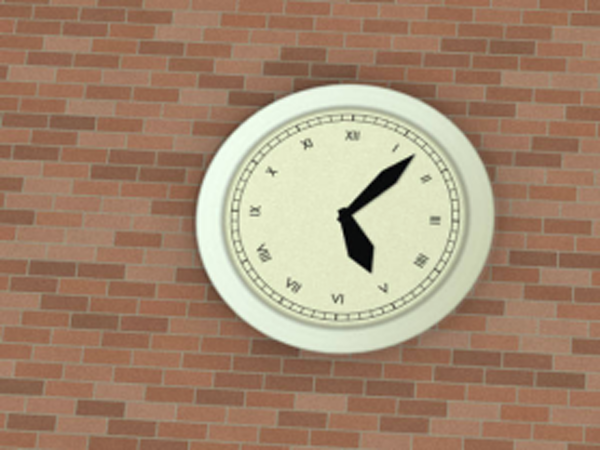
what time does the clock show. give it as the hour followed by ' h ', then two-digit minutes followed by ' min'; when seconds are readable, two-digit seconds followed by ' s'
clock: 5 h 07 min
